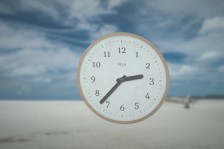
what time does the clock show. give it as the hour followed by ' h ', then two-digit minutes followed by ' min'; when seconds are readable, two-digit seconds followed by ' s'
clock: 2 h 37 min
